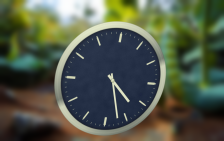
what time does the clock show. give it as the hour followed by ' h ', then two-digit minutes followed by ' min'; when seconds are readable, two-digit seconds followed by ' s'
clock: 4 h 27 min
